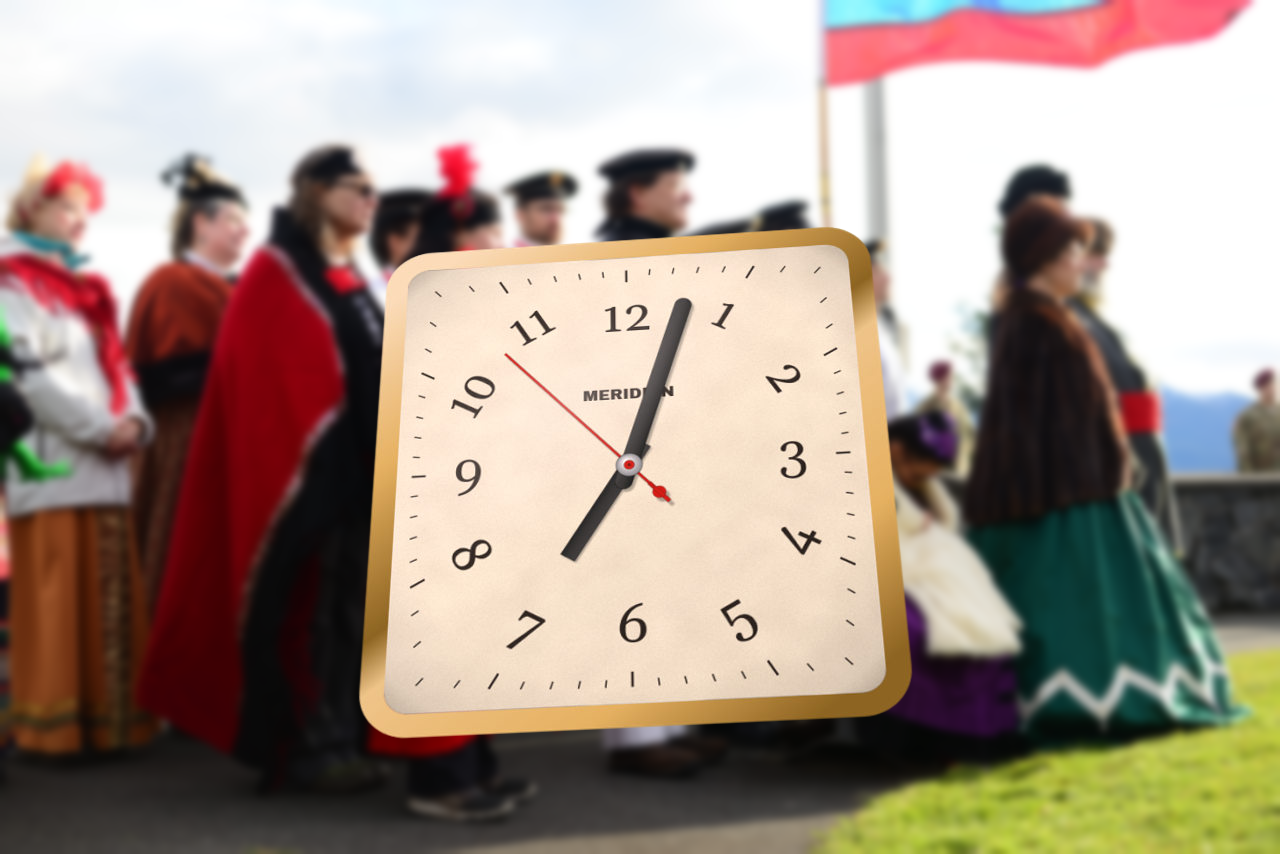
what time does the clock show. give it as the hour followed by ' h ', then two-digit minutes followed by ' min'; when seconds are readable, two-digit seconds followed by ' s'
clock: 7 h 02 min 53 s
